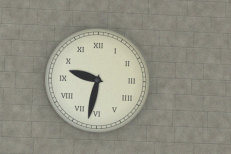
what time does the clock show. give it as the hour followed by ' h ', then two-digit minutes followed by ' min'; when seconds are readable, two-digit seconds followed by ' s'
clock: 9 h 32 min
